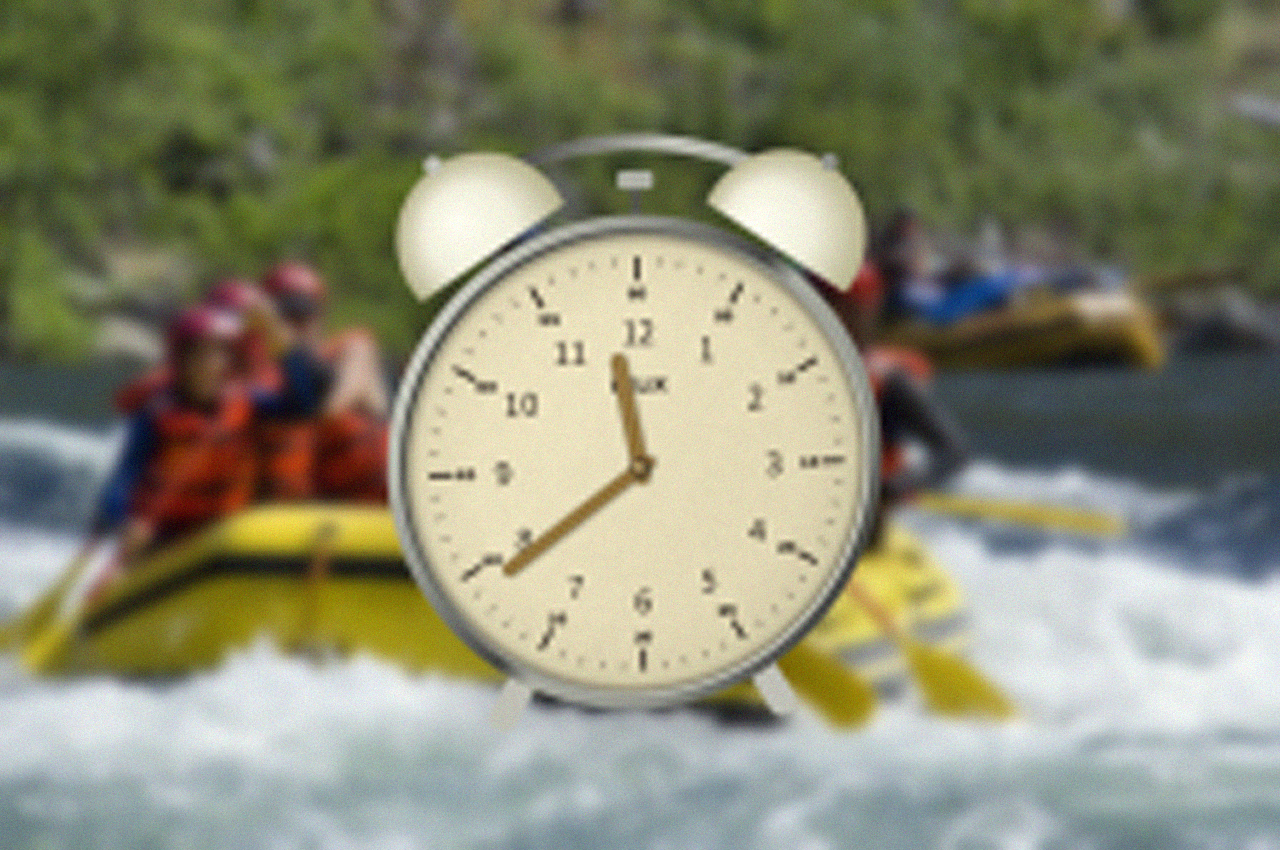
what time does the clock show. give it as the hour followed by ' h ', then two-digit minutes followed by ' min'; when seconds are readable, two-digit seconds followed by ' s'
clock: 11 h 39 min
